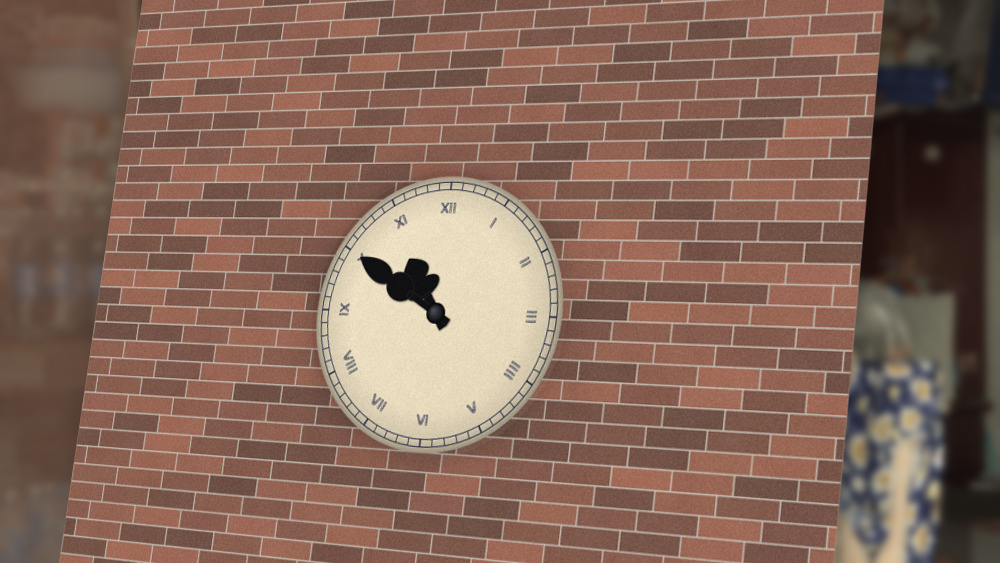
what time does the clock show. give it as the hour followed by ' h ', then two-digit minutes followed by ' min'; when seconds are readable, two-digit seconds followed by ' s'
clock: 10 h 50 min
